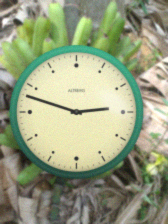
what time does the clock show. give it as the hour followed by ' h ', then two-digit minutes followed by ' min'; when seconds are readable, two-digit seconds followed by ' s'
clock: 2 h 48 min
